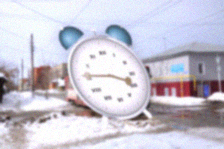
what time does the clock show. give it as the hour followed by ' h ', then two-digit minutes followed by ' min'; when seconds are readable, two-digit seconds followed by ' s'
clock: 3 h 46 min
